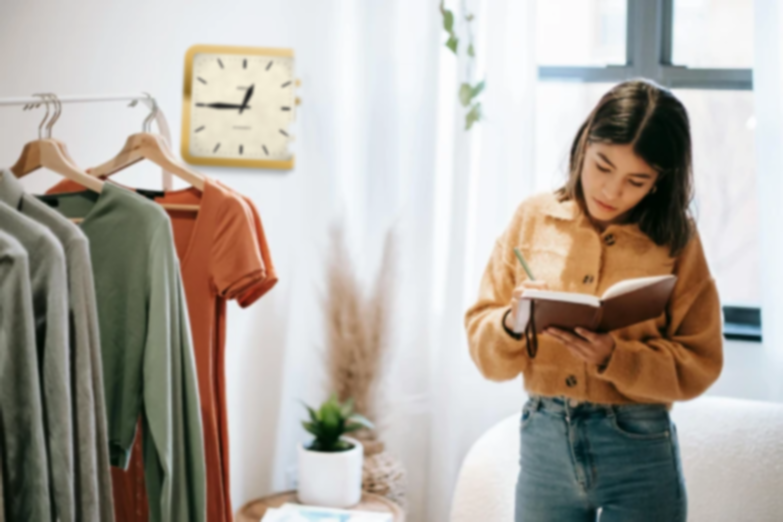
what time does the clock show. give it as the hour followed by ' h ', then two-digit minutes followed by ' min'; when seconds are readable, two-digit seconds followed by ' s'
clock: 12 h 45 min
